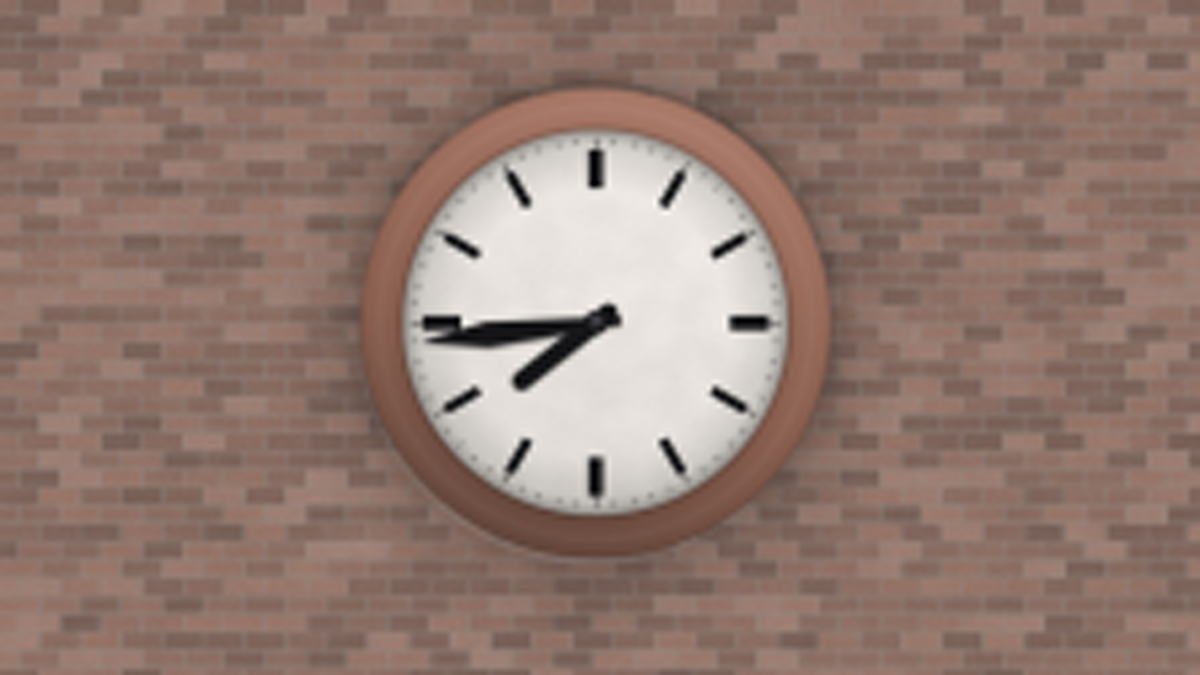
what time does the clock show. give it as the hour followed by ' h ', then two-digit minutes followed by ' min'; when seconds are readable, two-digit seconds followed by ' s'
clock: 7 h 44 min
